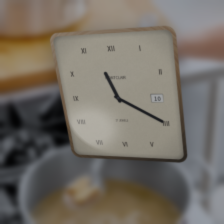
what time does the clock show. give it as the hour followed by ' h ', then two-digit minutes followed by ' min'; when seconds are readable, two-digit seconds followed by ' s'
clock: 11 h 20 min
